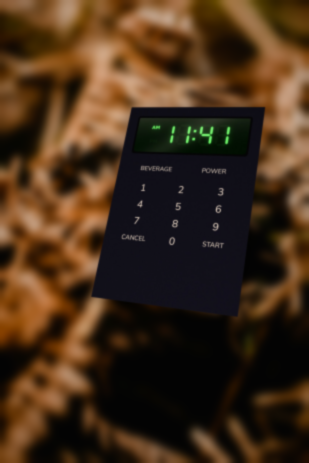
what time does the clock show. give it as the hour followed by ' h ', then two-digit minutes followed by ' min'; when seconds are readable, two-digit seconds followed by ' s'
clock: 11 h 41 min
